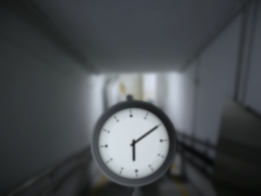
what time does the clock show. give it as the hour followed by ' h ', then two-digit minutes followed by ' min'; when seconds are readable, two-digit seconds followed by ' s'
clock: 6 h 10 min
